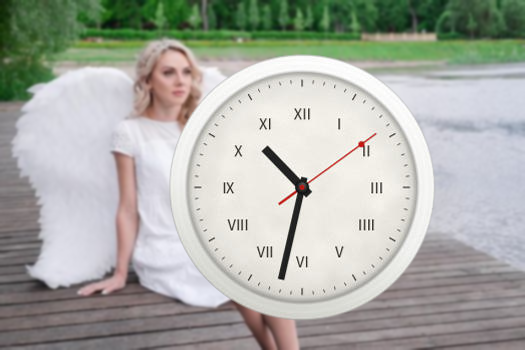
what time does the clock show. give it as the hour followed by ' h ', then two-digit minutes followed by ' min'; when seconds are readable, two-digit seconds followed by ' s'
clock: 10 h 32 min 09 s
